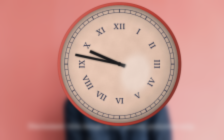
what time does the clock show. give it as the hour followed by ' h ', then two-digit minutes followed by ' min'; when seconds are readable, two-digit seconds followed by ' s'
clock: 9 h 47 min
